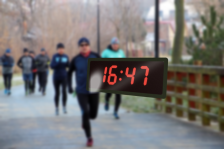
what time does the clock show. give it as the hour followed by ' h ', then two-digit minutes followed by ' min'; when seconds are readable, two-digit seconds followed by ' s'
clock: 16 h 47 min
